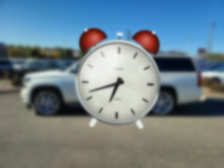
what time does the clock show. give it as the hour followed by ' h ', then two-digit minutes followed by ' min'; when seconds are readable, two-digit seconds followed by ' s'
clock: 6 h 42 min
